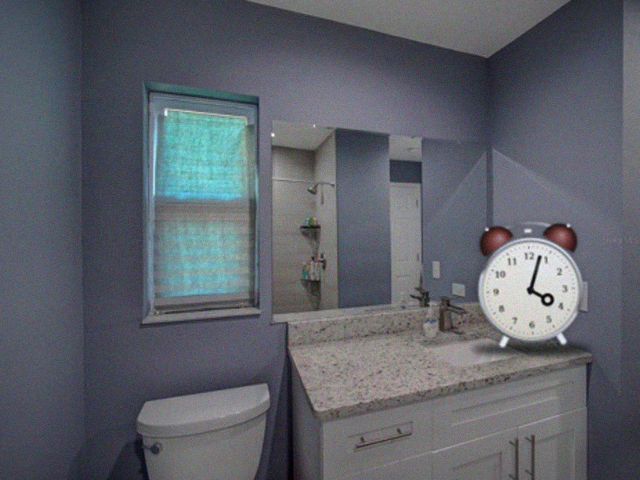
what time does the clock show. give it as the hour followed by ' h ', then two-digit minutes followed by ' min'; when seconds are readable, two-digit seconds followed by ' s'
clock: 4 h 03 min
